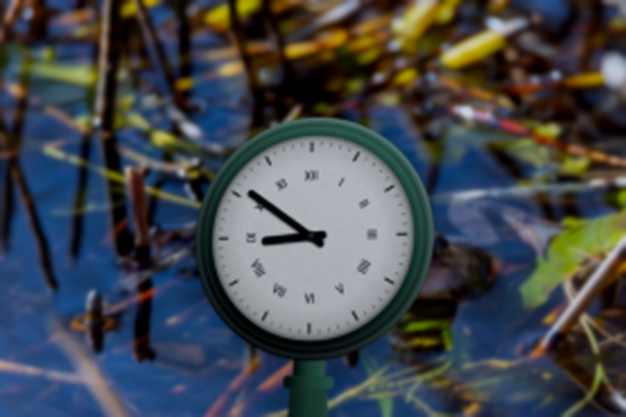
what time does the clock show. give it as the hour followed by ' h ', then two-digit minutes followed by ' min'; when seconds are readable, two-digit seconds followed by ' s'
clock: 8 h 51 min
